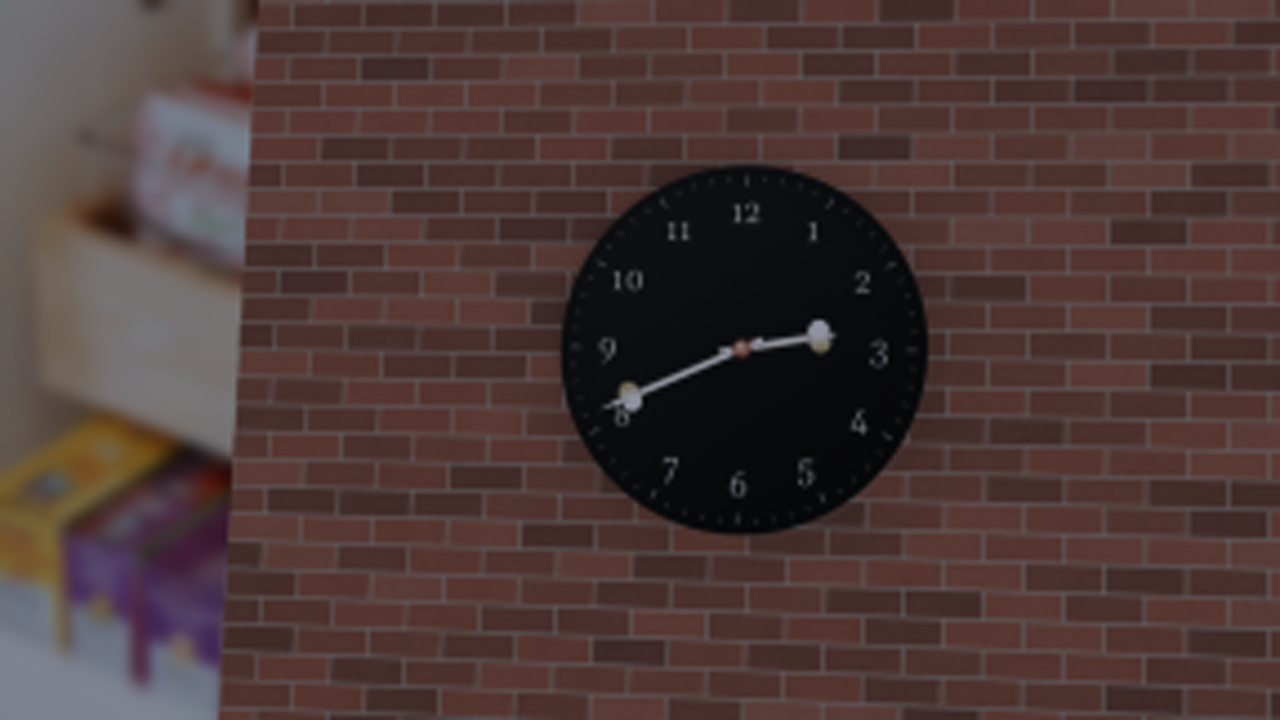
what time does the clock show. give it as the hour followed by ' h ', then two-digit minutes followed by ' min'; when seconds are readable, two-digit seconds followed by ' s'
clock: 2 h 41 min
